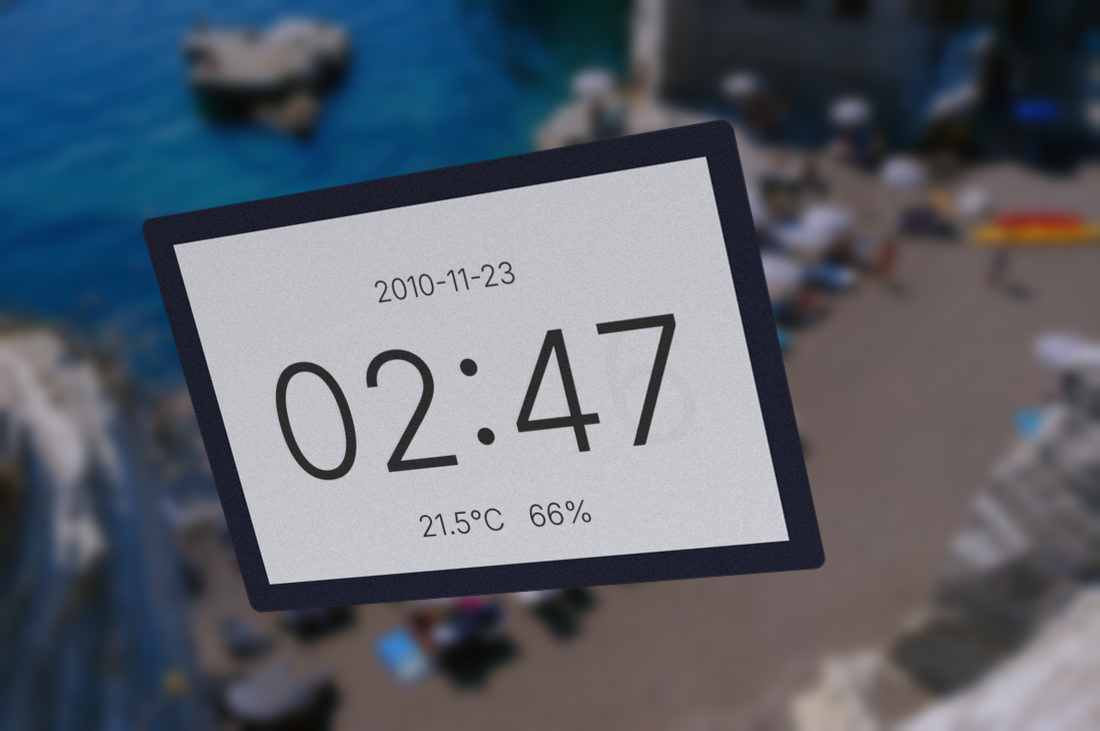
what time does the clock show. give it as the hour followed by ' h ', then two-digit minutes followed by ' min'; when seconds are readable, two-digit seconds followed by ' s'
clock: 2 h 47 min
